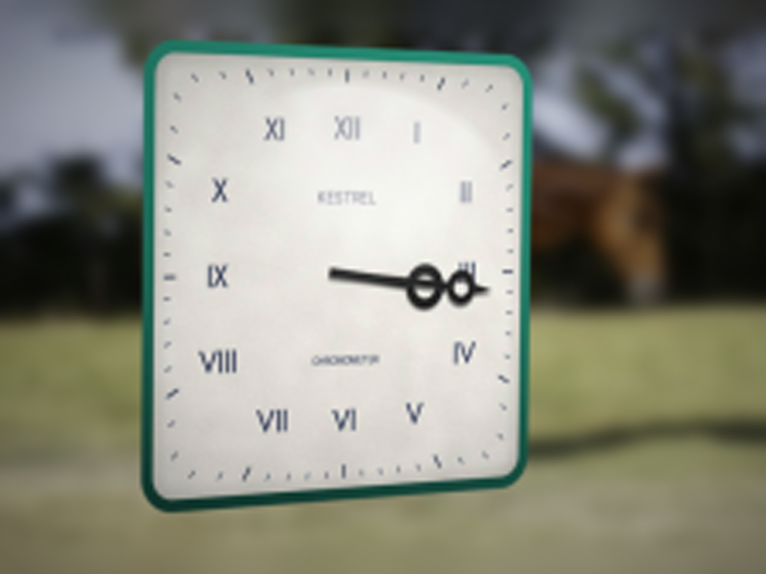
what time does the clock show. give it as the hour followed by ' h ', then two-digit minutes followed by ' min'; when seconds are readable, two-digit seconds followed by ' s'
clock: 3 h 16 min
